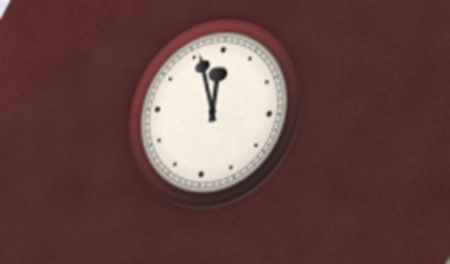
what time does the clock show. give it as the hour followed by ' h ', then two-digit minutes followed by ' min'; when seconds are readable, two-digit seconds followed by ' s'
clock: 11 h 56 min
